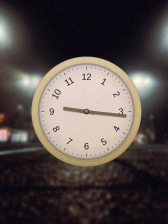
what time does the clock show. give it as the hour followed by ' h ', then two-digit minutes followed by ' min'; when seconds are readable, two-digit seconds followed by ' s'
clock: 9 h 16 min
